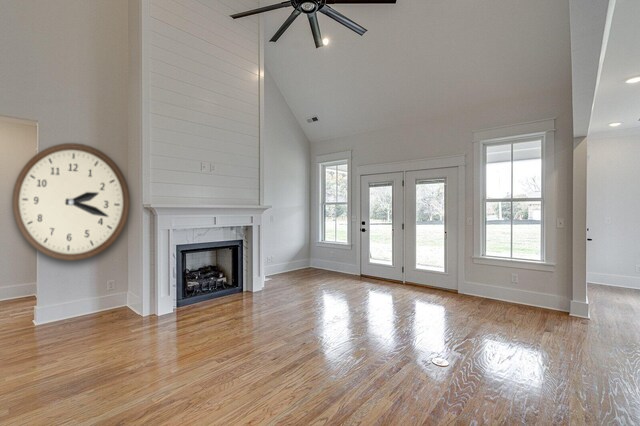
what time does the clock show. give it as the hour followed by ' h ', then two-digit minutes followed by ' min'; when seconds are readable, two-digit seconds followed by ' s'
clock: 2 h 18 min
